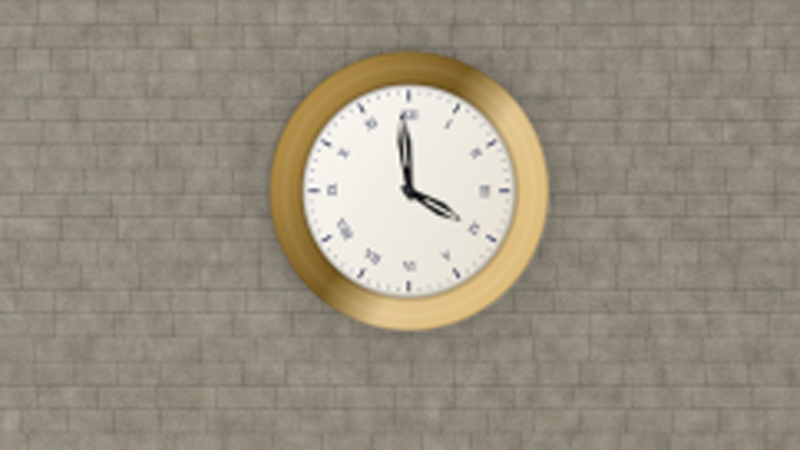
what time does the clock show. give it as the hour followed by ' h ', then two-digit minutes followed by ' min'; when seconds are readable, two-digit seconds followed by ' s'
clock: 3 h 59 min
